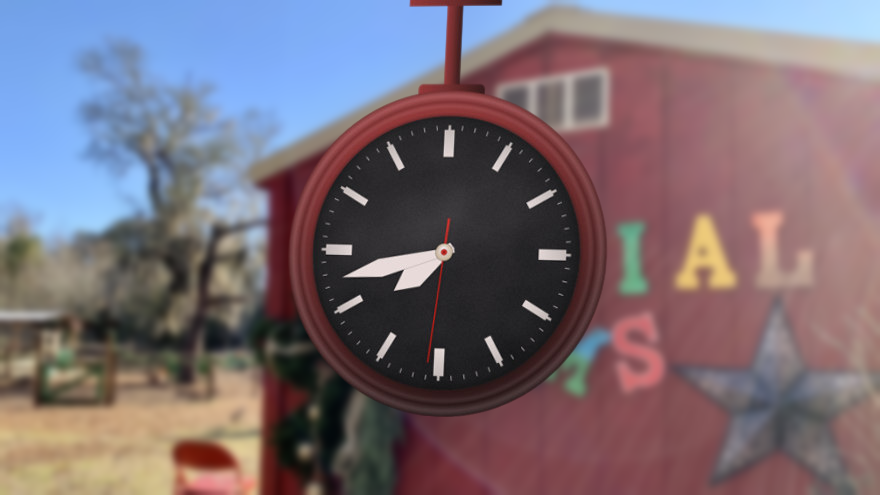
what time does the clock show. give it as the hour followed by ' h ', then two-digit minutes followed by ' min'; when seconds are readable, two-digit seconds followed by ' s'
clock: 7 h 42 min 31 s
